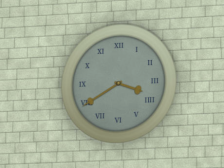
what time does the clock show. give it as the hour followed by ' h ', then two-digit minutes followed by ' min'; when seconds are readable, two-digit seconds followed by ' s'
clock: 3 h 40 min
